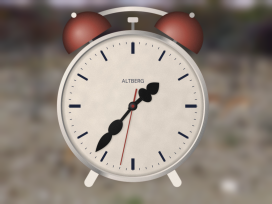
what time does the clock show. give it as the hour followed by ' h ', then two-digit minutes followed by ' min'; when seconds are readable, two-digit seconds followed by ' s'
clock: 1 h 36 min 32 s
